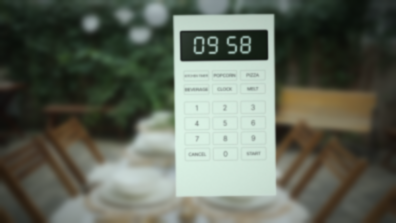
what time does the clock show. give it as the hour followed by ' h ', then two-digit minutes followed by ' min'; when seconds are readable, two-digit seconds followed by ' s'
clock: 9 h 58 min
